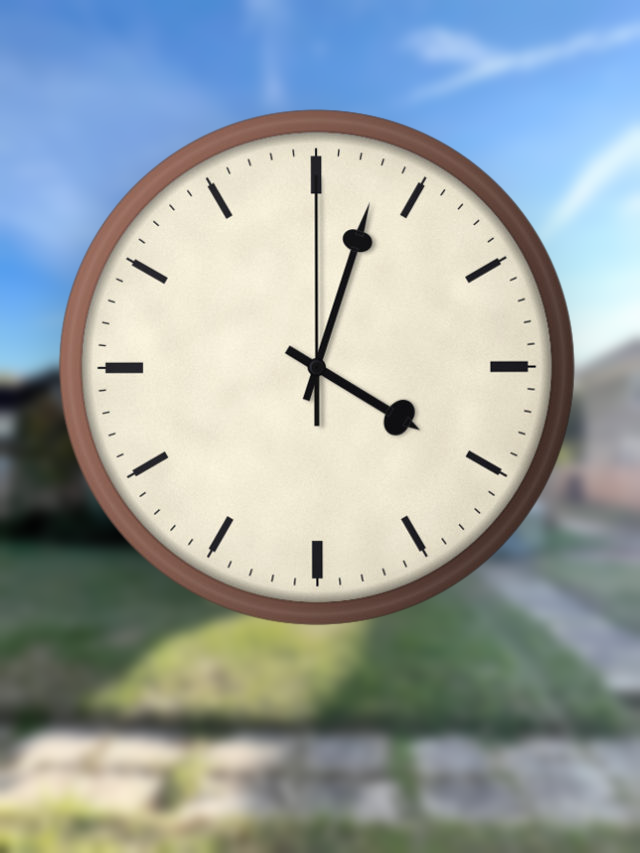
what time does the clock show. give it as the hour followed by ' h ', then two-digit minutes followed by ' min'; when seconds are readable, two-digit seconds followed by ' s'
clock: 4 h 03 min 00 s
